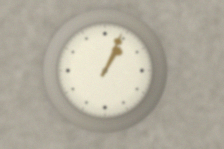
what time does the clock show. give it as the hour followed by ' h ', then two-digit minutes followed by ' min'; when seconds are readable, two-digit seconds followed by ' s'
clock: 1 h 04 min
